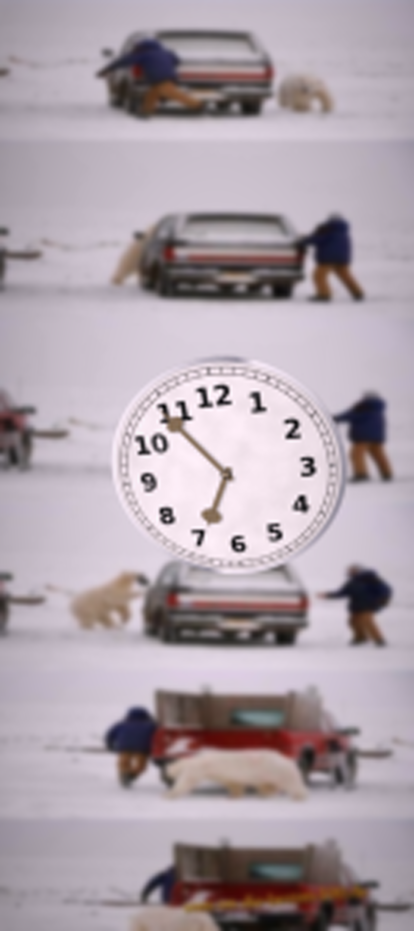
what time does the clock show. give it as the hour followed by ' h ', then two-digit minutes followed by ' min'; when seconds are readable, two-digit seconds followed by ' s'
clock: 6 h 54 min
